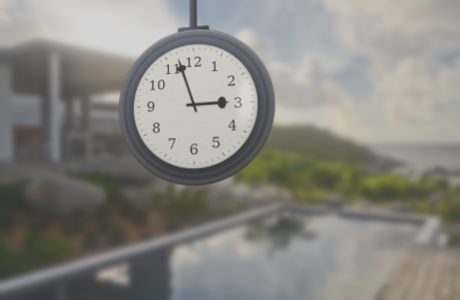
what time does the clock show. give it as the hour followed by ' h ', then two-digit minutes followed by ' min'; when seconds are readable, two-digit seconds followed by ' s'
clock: 2 h 57 min
